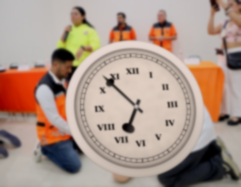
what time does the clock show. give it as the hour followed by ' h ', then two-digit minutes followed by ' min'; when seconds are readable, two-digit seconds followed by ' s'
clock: 6 h 53 min
